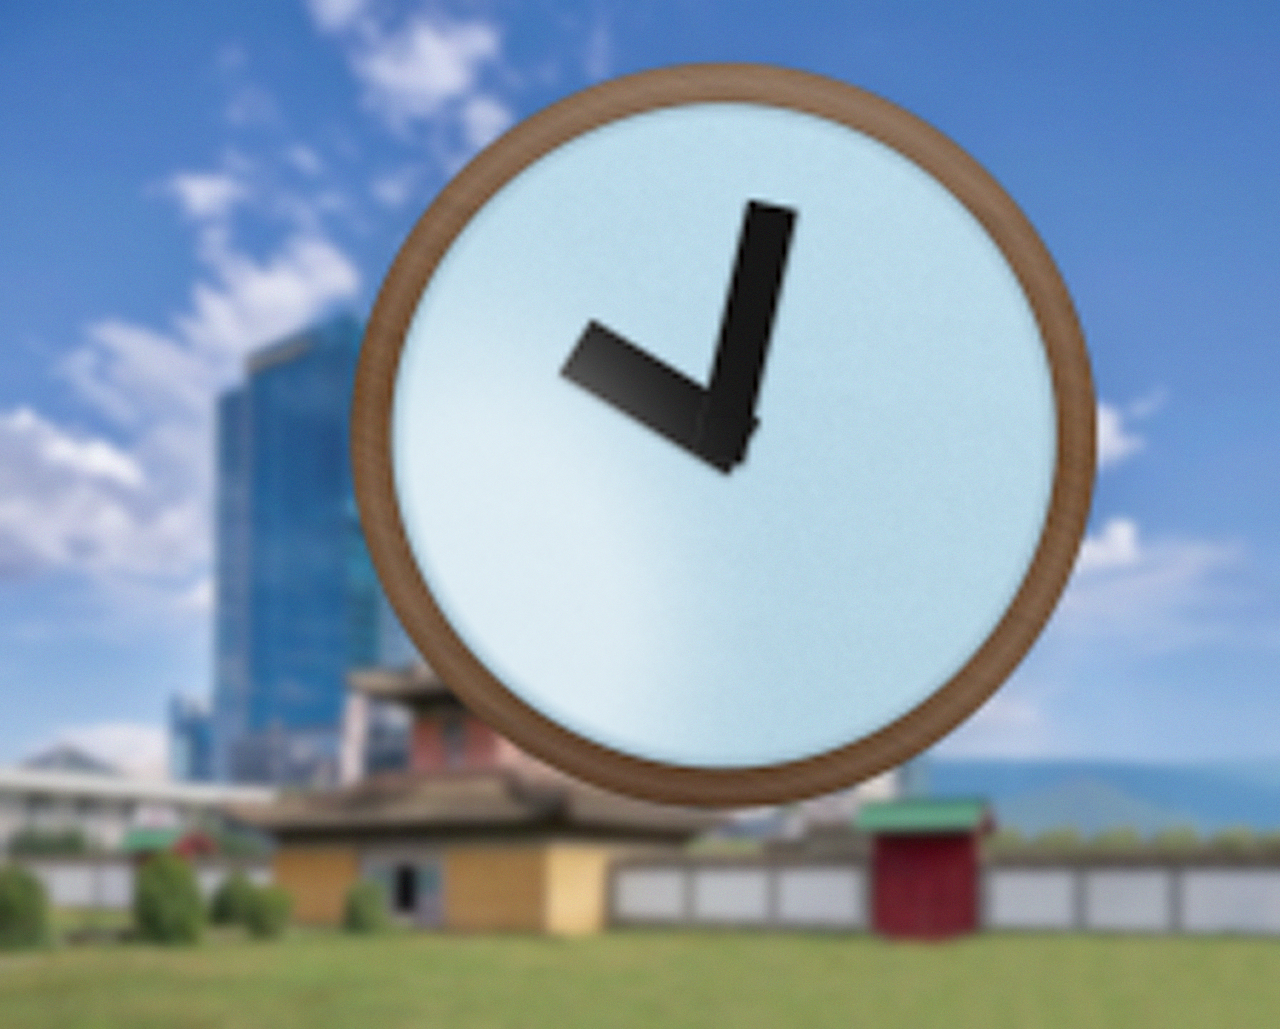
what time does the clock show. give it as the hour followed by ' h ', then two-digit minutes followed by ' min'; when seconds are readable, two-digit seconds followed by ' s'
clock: 10 h 02 min
